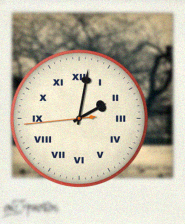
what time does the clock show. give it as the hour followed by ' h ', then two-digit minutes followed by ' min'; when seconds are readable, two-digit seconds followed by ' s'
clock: 2 h 01 min 44 s
